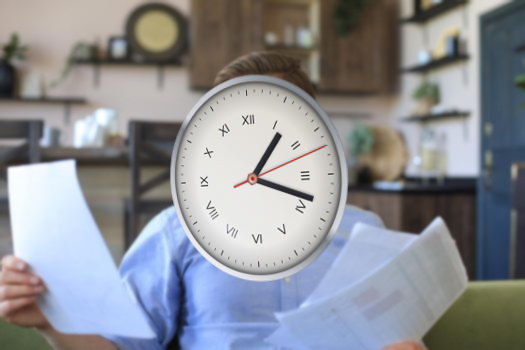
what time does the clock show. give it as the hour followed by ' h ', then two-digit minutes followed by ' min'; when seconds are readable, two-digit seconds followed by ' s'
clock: 1 h 18 min 12 s
